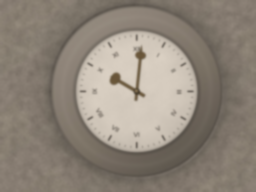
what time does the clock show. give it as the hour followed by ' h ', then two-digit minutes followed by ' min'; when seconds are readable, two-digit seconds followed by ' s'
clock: 10 h 01 min
